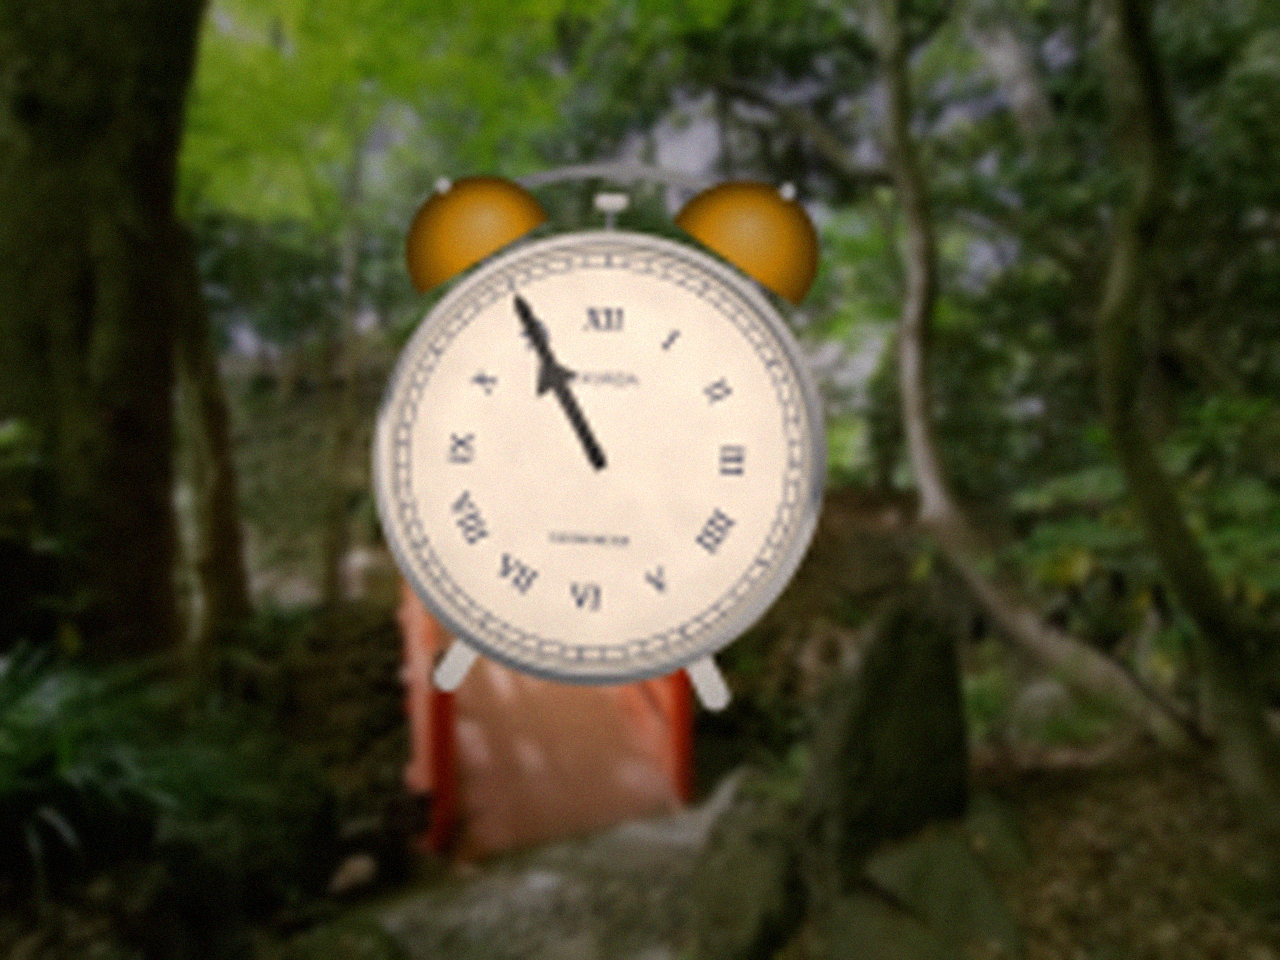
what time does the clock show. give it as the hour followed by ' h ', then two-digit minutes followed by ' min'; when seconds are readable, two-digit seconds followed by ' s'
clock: 10 h 55 min
